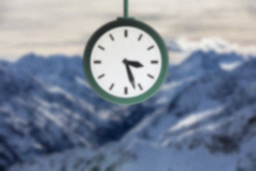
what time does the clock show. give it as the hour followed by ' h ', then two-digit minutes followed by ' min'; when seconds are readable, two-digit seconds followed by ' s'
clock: 3 h 27 min
